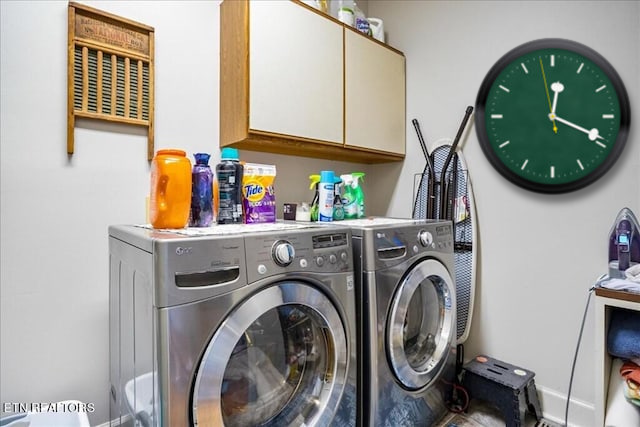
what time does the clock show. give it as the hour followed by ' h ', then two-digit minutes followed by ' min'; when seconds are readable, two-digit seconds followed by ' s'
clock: 12 h 18 min 58 s
